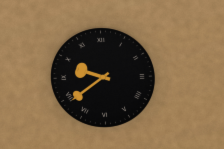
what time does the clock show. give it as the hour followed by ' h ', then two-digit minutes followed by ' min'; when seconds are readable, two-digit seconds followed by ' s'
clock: 9 h 39 min
